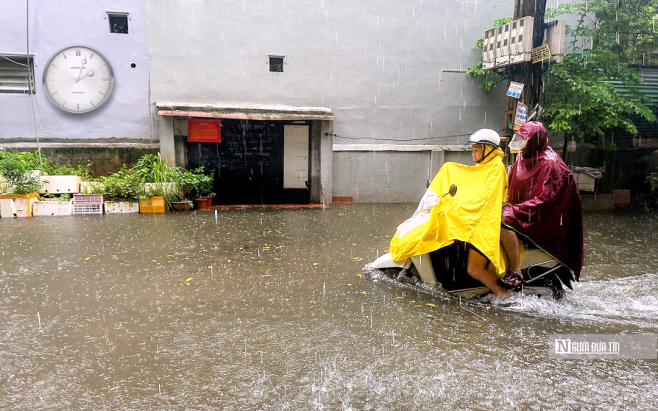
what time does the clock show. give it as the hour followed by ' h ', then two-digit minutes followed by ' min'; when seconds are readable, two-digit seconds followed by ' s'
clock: 2 h 03 min
